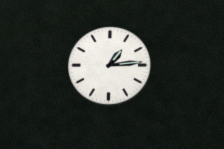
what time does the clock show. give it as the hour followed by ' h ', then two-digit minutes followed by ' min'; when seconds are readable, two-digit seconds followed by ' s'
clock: 1 h 14 min
